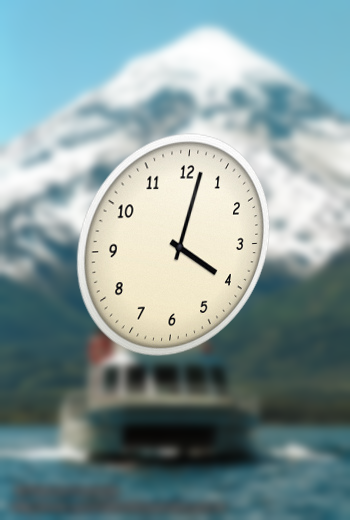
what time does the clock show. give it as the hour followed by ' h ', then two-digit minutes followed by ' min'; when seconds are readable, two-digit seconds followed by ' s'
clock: 4 h 02 min
